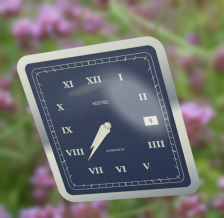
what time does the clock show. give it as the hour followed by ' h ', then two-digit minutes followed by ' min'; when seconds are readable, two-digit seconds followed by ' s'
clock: 7 h 37 min
